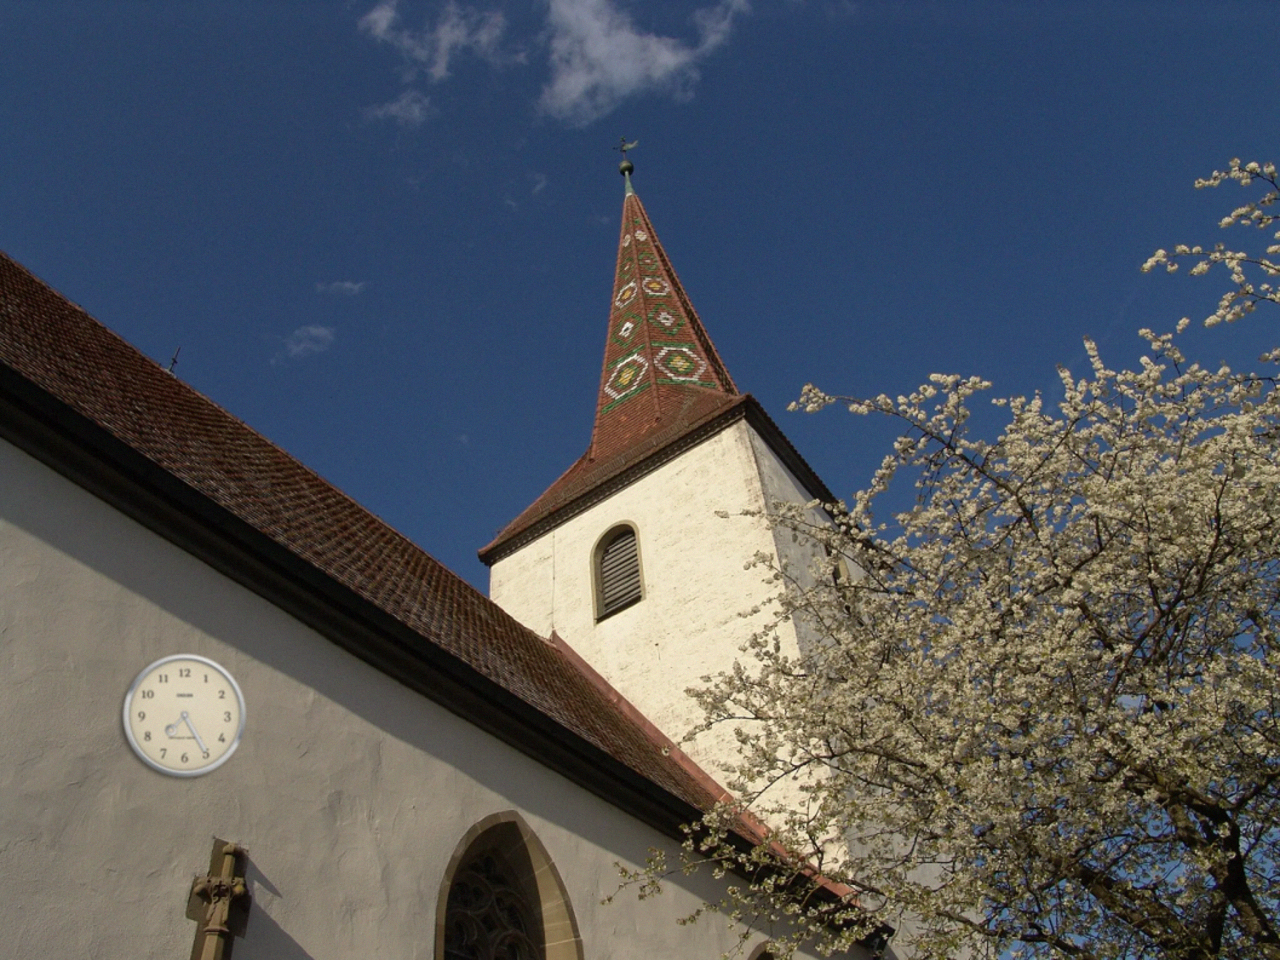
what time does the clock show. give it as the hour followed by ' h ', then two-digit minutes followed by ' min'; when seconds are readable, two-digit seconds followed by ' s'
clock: 7 h 25 min
